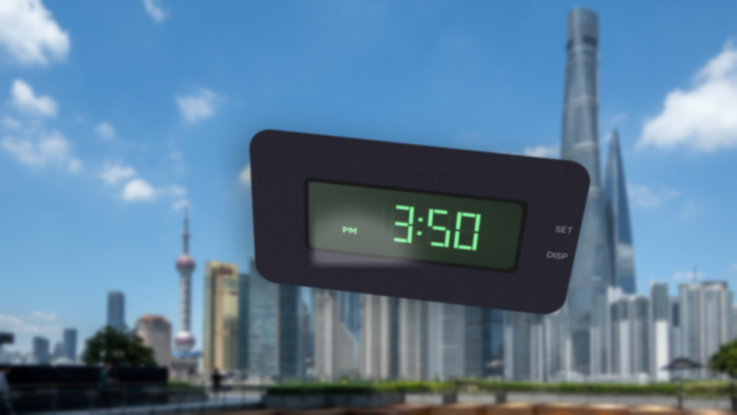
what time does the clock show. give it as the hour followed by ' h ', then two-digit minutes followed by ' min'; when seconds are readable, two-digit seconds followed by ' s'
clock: 3 h 50 min
